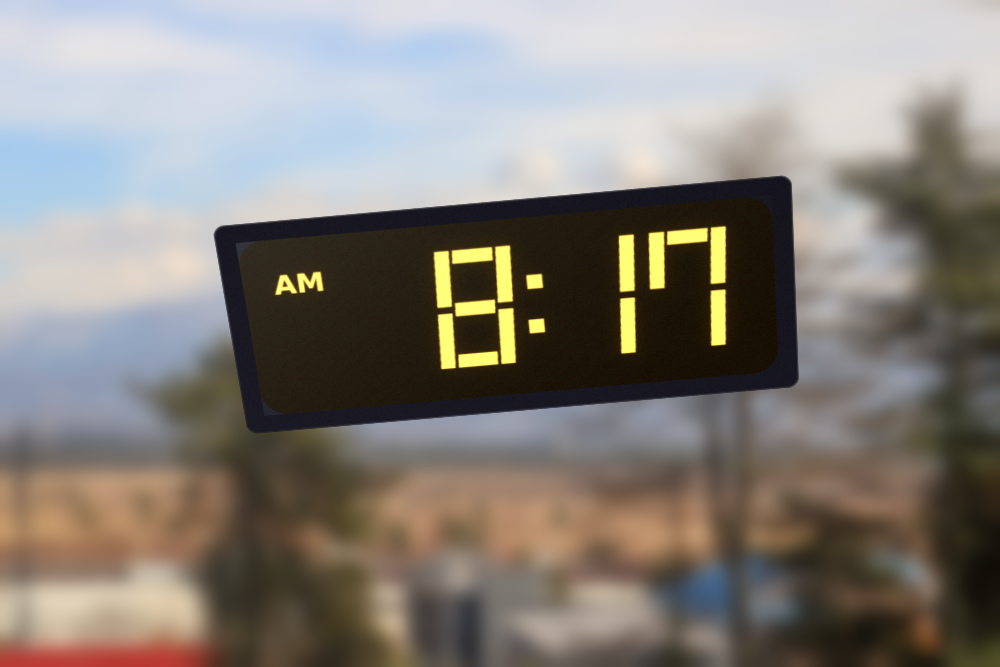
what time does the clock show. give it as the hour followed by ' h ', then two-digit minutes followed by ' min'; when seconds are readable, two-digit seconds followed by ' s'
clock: 8 h 17 min
